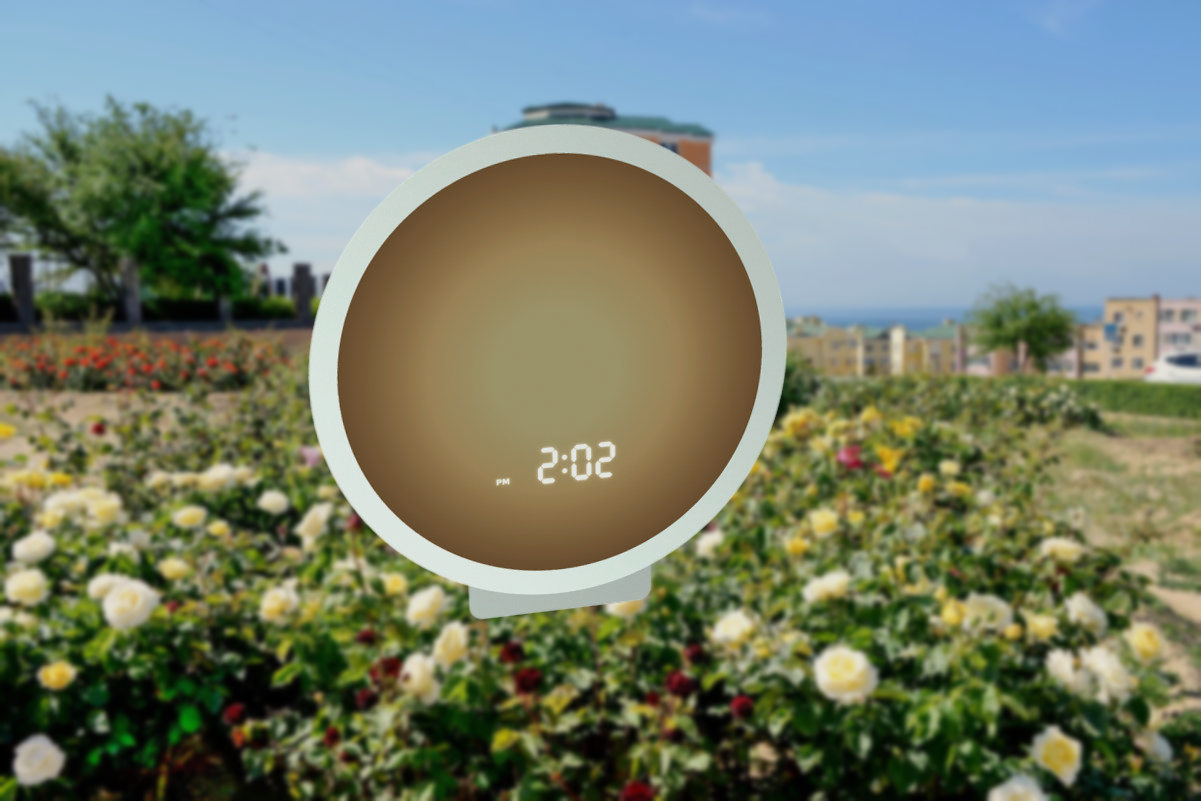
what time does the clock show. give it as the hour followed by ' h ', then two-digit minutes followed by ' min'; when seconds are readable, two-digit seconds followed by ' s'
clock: 2 h 02 min
